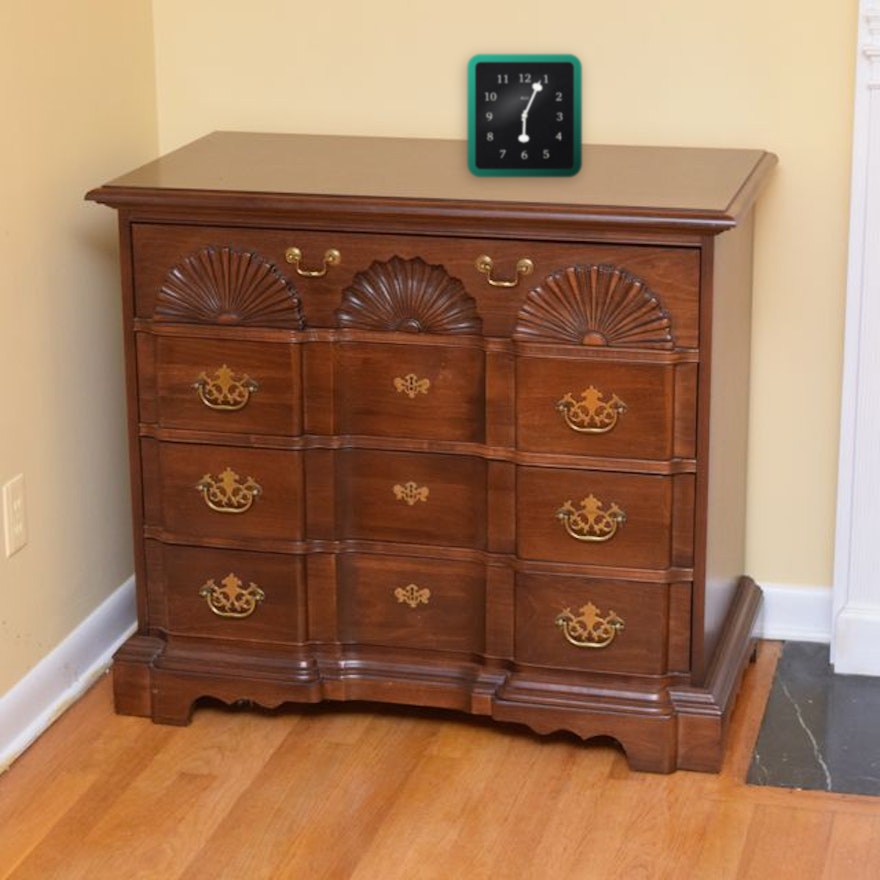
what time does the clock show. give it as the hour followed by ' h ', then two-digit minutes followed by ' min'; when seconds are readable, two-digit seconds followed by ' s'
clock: 6 h 04 min
